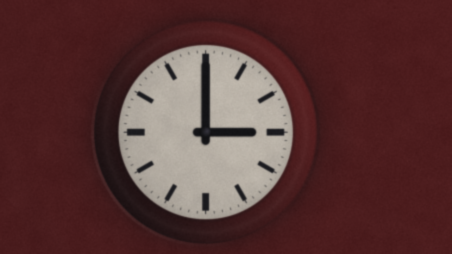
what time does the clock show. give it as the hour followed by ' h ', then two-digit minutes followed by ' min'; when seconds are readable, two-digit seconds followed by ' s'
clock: 3 h 00 min
